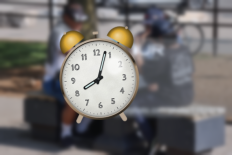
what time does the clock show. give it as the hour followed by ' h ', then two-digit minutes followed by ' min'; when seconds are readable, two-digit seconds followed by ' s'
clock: 8 h 03 min
